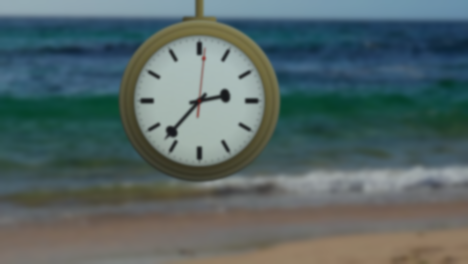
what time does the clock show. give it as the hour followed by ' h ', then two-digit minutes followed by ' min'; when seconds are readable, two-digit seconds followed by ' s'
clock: 2 h 37 min 01 s
